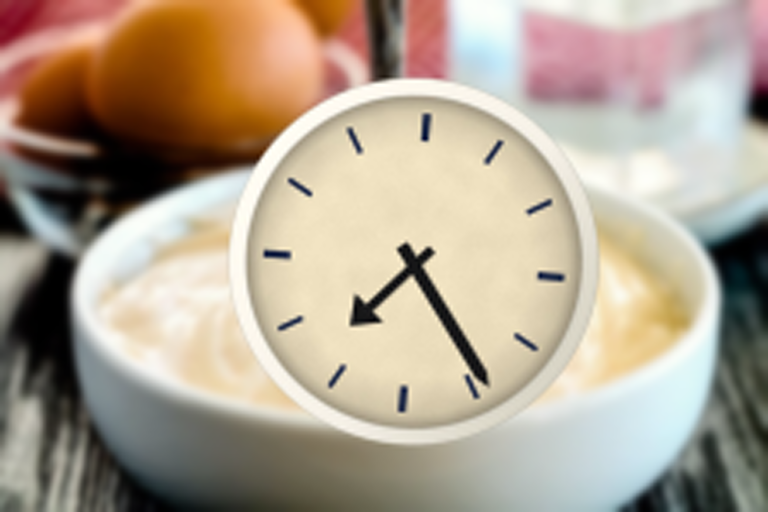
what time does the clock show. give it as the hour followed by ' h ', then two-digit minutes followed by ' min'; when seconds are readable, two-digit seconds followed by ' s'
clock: 7 h 24 min
